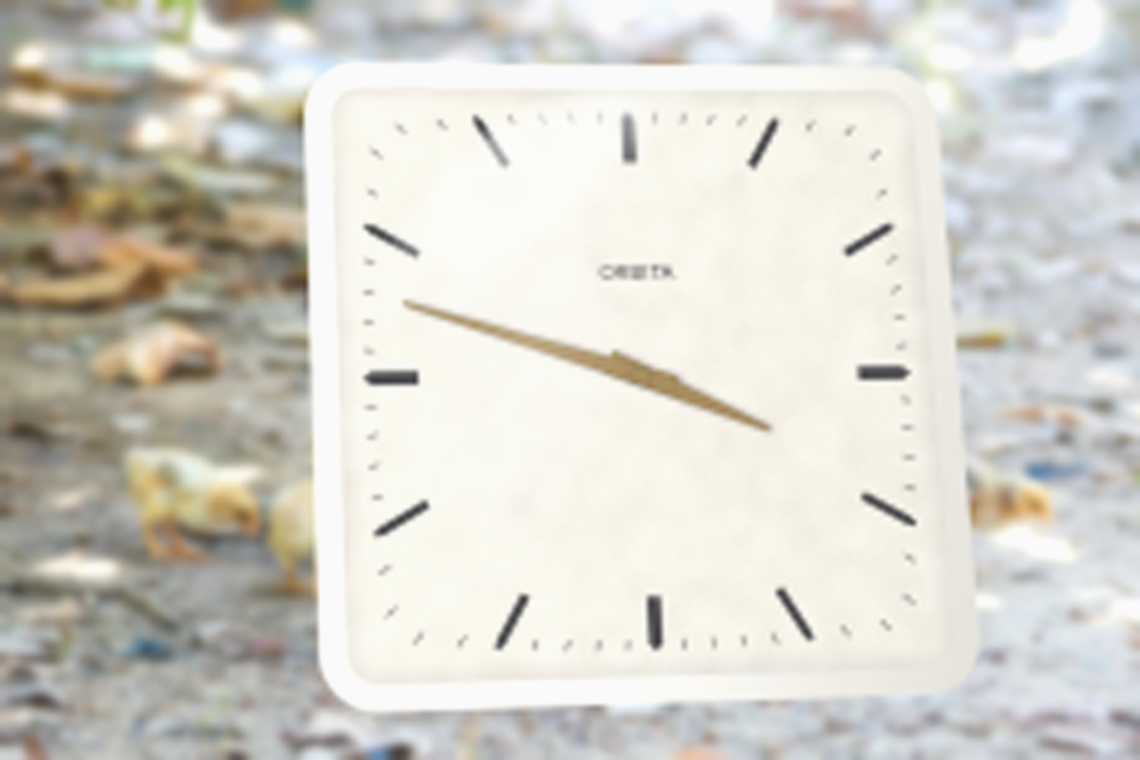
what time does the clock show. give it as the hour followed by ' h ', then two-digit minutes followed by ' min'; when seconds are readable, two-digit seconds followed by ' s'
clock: 3 h 48 min
